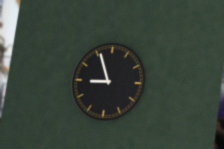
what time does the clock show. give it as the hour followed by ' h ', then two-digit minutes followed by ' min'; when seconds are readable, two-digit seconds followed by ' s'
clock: 8 h 56 min
